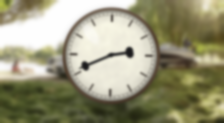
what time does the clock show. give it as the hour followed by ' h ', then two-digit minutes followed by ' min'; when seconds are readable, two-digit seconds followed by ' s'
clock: 2 h 41 min
